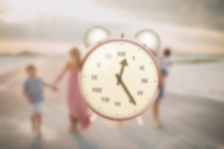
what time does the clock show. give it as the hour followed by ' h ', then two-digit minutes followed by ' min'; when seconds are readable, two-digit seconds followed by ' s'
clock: 12 h 24 min
